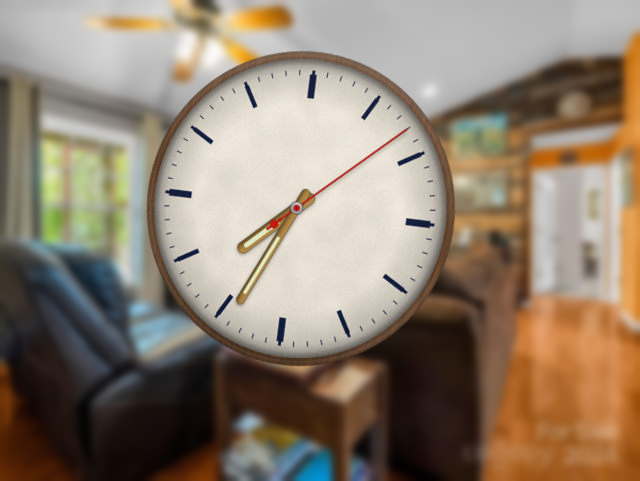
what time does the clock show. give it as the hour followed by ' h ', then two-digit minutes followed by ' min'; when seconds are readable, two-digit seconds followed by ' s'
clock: 7 h 34 min 08 s
